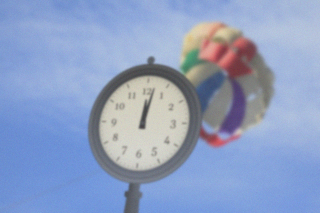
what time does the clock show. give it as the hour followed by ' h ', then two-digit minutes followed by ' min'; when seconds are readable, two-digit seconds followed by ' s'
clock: 12 h 02 min
